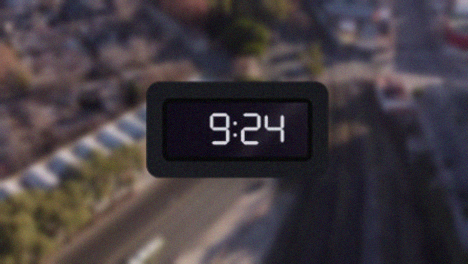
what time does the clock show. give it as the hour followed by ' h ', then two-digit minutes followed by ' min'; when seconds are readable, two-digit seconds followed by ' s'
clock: 9 h 24 min
